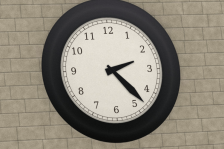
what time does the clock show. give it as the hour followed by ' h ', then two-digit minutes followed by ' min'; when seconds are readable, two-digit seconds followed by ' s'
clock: 2 h 23 min
